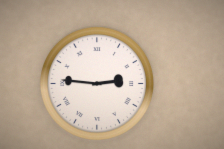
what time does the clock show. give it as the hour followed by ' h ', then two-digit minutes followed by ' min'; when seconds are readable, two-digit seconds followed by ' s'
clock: 2 h 46 min
